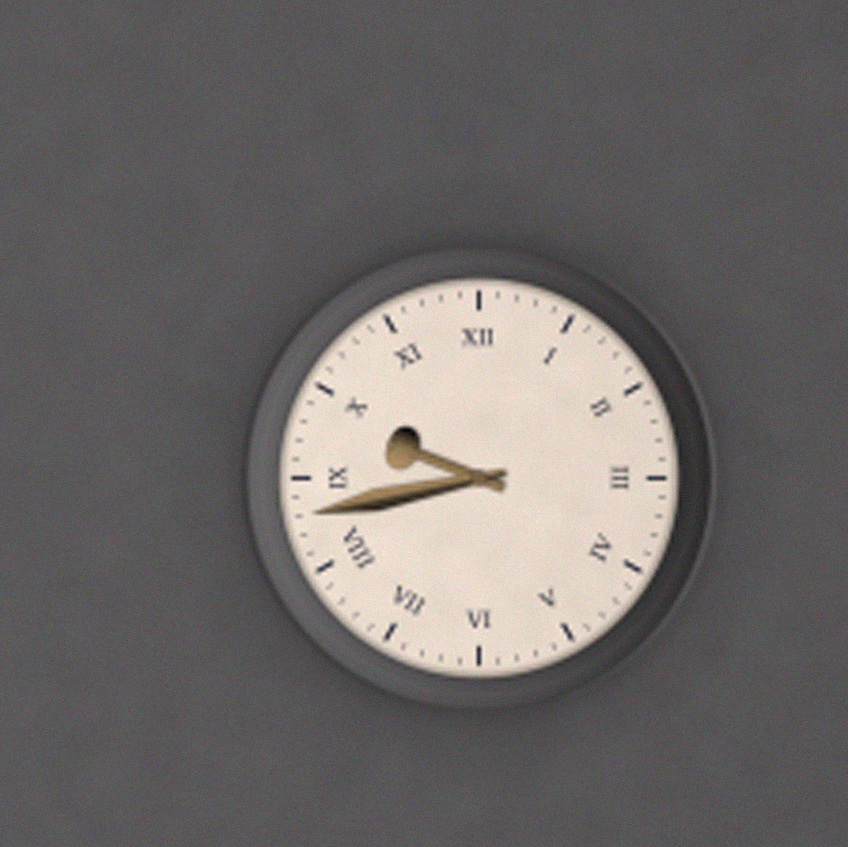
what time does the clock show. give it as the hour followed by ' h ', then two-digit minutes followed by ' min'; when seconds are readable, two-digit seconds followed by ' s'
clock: 9 h 43 min
